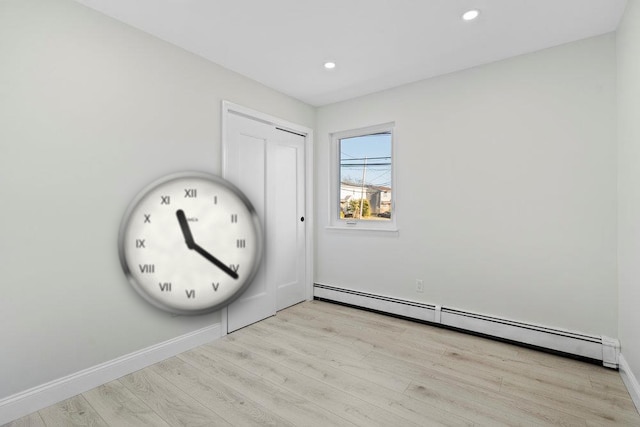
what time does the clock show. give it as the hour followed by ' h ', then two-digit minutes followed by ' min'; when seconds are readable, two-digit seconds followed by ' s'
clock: 11 h 21 min
